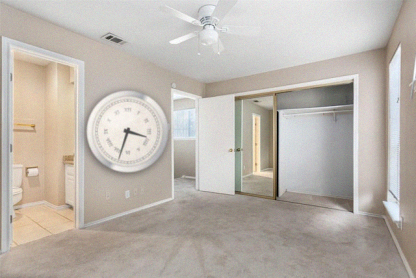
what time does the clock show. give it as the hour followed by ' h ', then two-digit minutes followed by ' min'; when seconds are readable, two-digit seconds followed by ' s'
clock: 3 h 33 min
